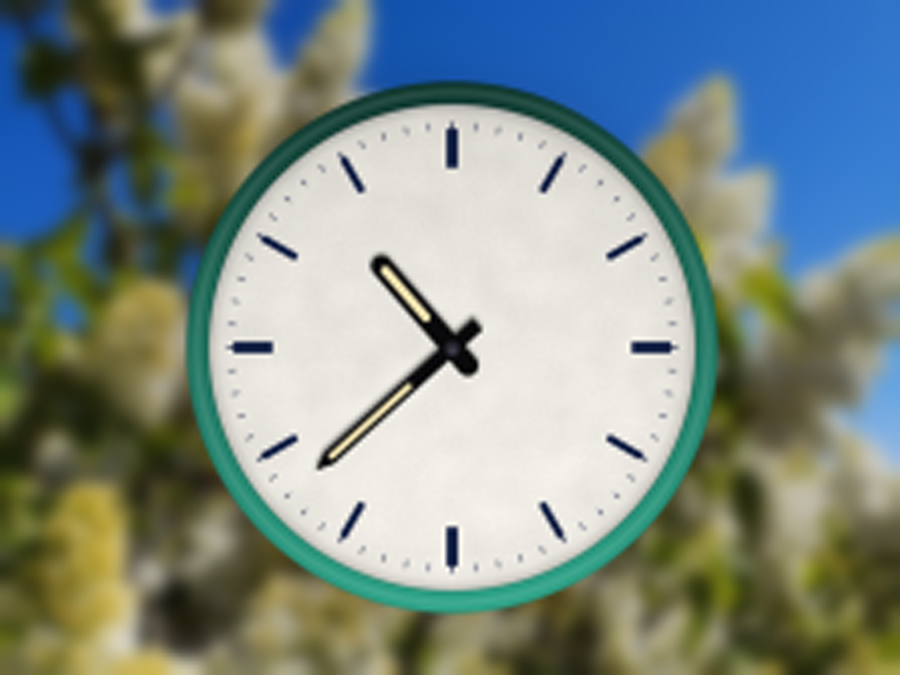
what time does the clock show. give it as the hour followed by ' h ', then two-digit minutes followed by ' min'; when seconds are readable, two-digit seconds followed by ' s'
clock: 10 h 38 min
